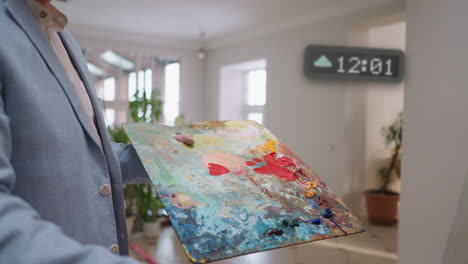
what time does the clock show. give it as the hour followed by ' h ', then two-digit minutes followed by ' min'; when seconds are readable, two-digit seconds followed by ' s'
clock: 12 h 01 min
